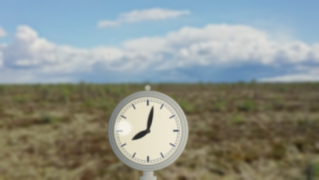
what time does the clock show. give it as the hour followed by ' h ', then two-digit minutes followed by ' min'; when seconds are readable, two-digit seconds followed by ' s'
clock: 8 h 02 min
